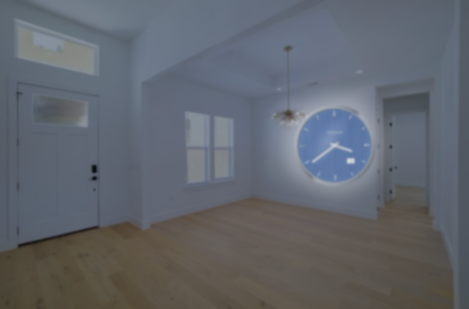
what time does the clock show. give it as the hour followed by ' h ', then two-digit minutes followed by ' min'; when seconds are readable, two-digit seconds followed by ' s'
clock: 3 h 39 min
